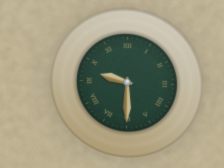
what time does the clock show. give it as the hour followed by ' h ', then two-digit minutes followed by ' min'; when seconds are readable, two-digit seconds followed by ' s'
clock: 9 h 30 min
